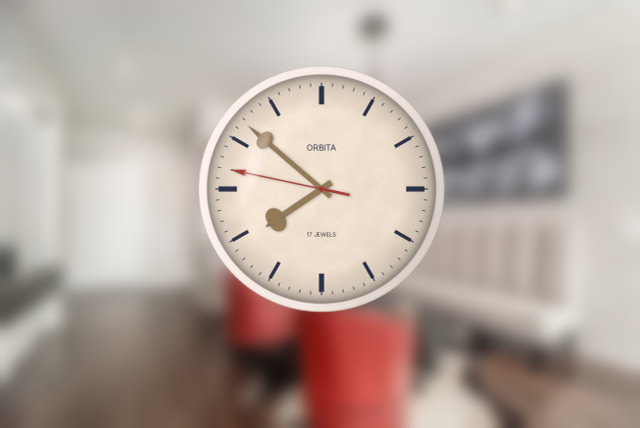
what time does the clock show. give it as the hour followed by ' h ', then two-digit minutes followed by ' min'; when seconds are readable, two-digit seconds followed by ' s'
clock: 7 h 51 min 47 s
